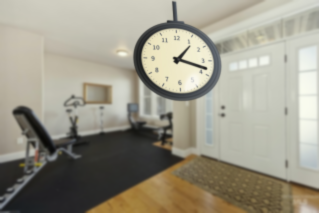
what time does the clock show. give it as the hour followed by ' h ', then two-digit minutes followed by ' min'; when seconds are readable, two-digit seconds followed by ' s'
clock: 1 h 18 min
